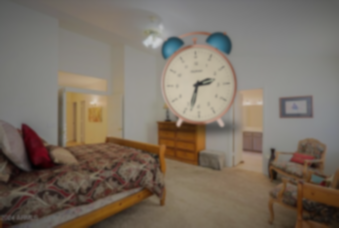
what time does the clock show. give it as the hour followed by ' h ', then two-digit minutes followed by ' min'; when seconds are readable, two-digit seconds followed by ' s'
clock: 2 h 33 min
